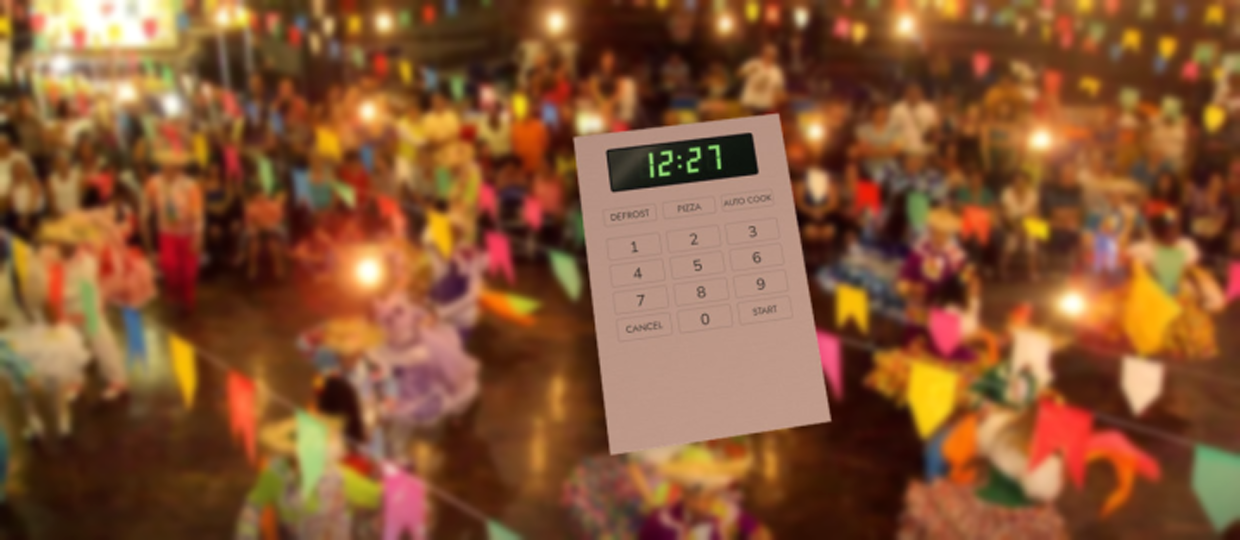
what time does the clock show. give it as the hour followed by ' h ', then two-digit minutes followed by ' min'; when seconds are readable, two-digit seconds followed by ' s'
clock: 12 h 27 min
